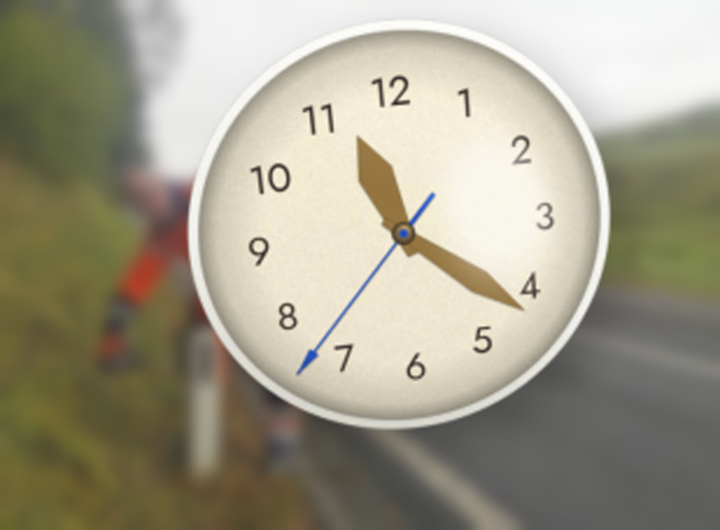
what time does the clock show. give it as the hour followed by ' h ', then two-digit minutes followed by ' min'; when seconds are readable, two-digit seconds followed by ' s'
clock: 11 h 21 min 37 s
